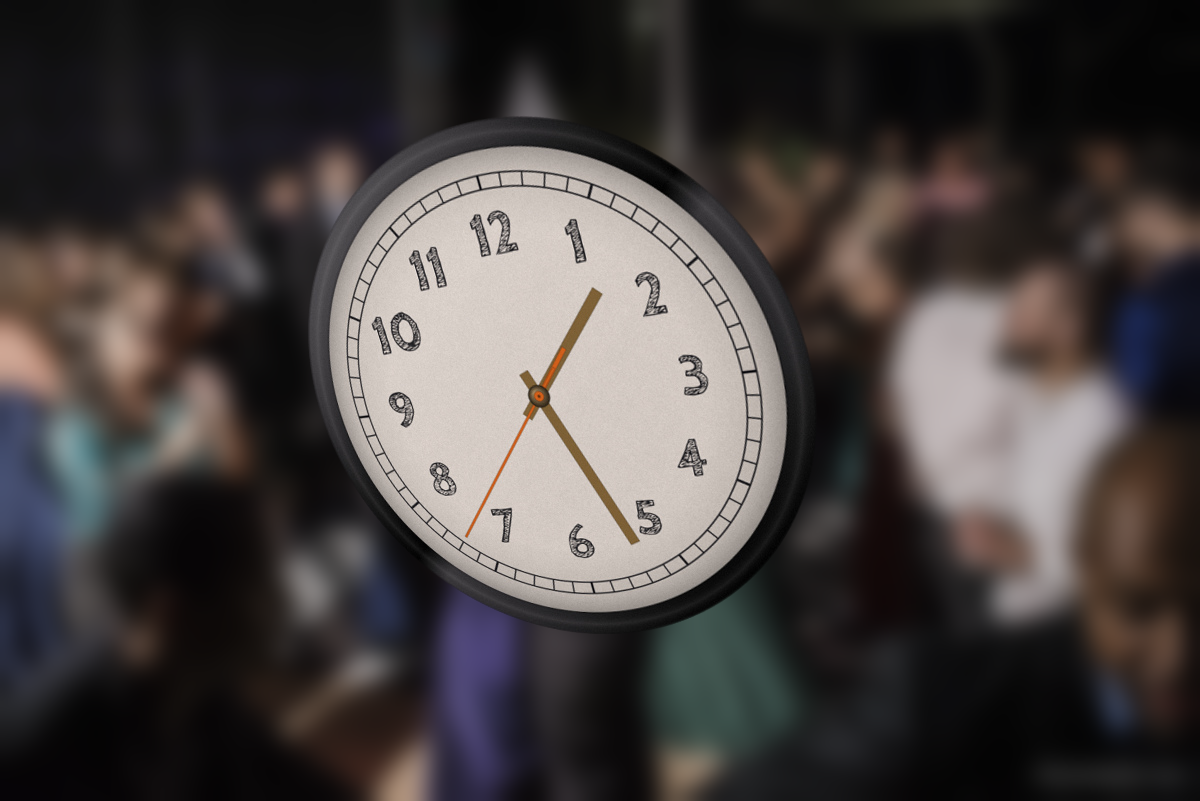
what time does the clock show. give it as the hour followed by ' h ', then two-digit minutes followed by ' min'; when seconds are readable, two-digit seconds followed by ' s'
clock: 1 h 26 min 37 s
